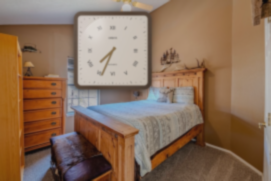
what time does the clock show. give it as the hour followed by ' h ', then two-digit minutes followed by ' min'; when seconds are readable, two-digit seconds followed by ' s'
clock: 7 h 34 min
